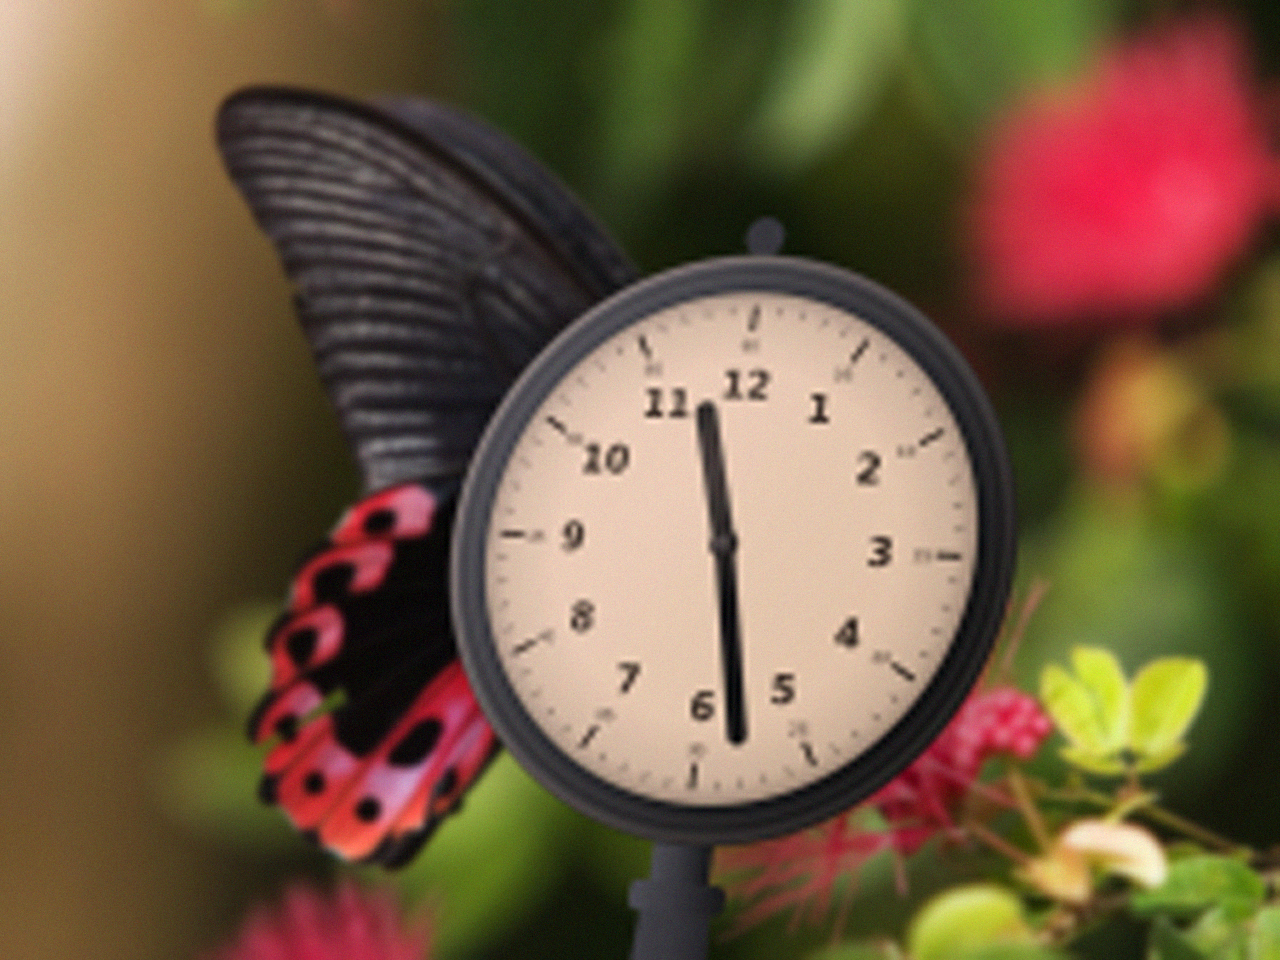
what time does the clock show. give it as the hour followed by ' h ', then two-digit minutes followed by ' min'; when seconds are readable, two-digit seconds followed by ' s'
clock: 11 h 28 min
